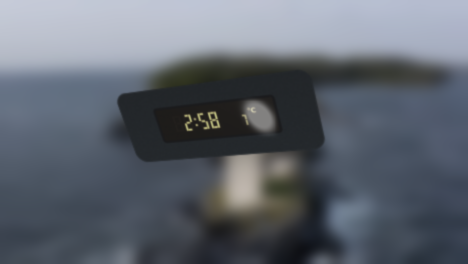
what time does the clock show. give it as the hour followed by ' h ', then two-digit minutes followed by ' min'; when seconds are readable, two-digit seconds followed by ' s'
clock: 2 h 58 min
